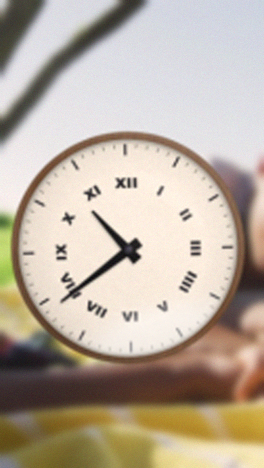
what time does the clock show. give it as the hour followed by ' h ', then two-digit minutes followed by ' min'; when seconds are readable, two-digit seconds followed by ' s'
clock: 10 h 39 min
